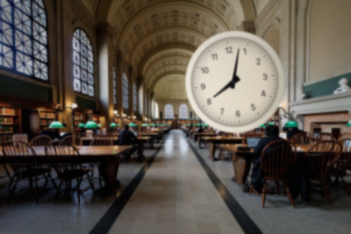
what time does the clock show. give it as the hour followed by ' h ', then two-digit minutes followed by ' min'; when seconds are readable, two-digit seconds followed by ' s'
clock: 8 h 03 min
